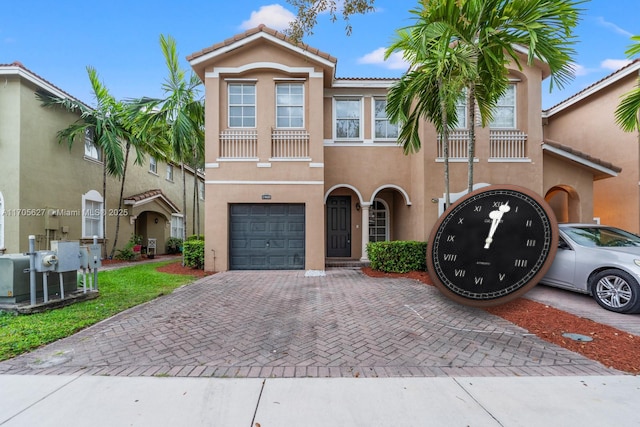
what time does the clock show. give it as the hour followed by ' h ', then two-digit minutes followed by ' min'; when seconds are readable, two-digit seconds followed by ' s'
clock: 12 h 02 min
